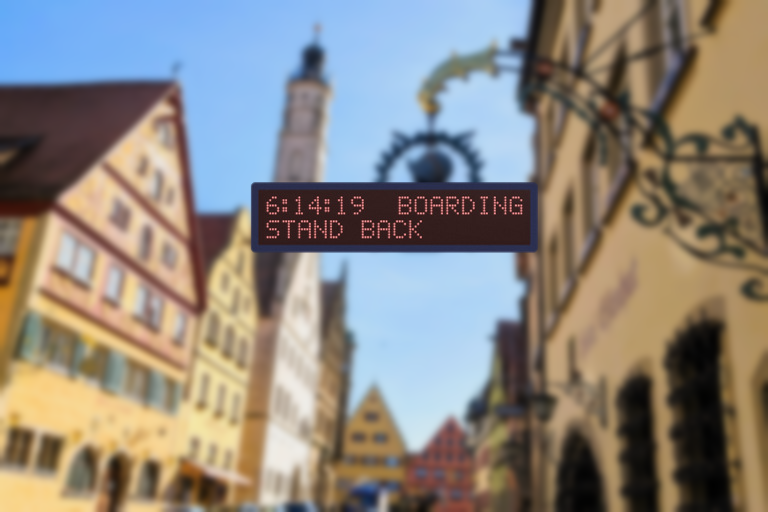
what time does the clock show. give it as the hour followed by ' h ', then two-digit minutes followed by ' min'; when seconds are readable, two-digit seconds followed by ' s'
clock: 6 h 14 min 19 s
